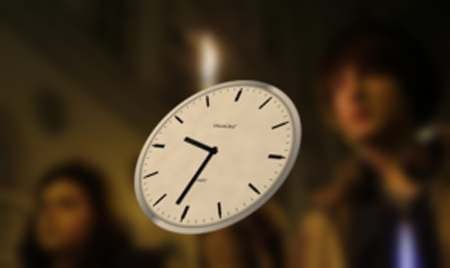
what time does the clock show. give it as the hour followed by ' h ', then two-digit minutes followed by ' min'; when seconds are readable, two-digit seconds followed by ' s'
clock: 9 h 32 min
